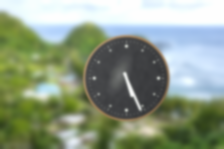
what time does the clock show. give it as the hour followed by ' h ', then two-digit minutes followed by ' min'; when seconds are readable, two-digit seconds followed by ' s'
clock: 5 h 26 min
